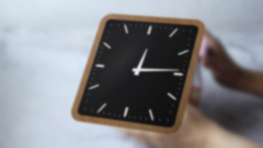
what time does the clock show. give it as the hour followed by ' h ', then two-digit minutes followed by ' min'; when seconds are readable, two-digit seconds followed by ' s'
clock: 12 h 14 min
